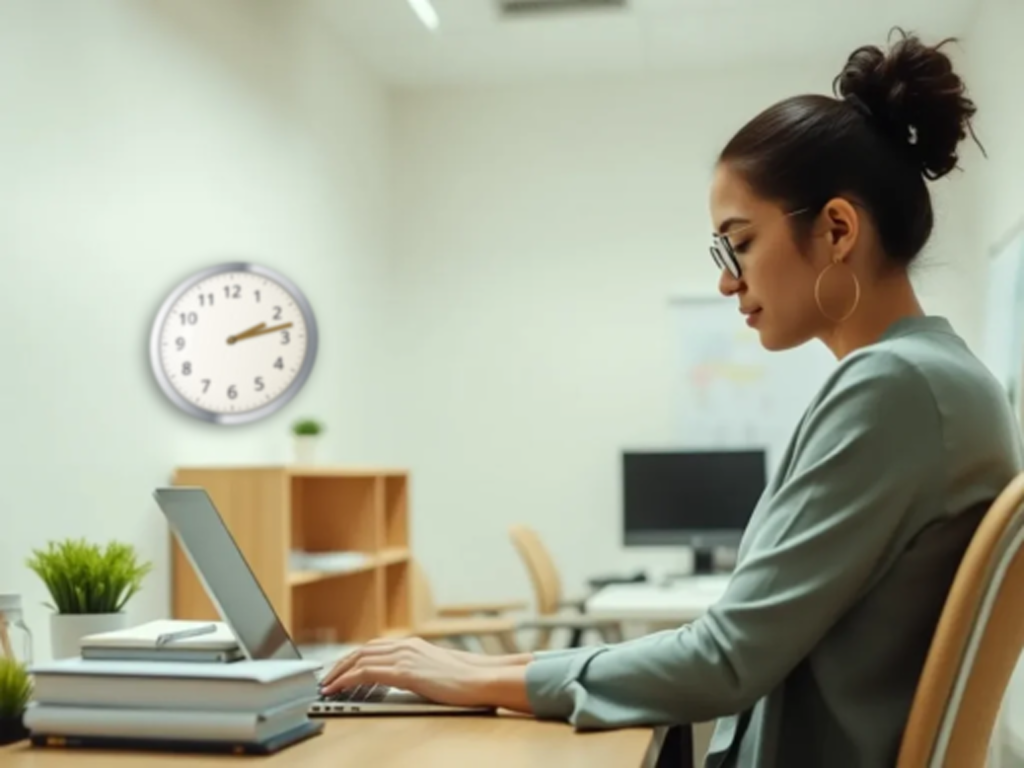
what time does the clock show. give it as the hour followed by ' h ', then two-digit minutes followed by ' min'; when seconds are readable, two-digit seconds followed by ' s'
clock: 2 h 13 min
